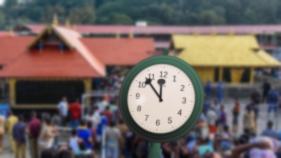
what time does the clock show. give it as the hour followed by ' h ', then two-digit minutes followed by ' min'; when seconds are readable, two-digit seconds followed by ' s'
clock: 11 h 53 min
